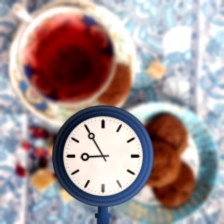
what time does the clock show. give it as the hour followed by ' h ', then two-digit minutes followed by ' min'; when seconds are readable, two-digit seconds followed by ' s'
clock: 8 h 55 min
